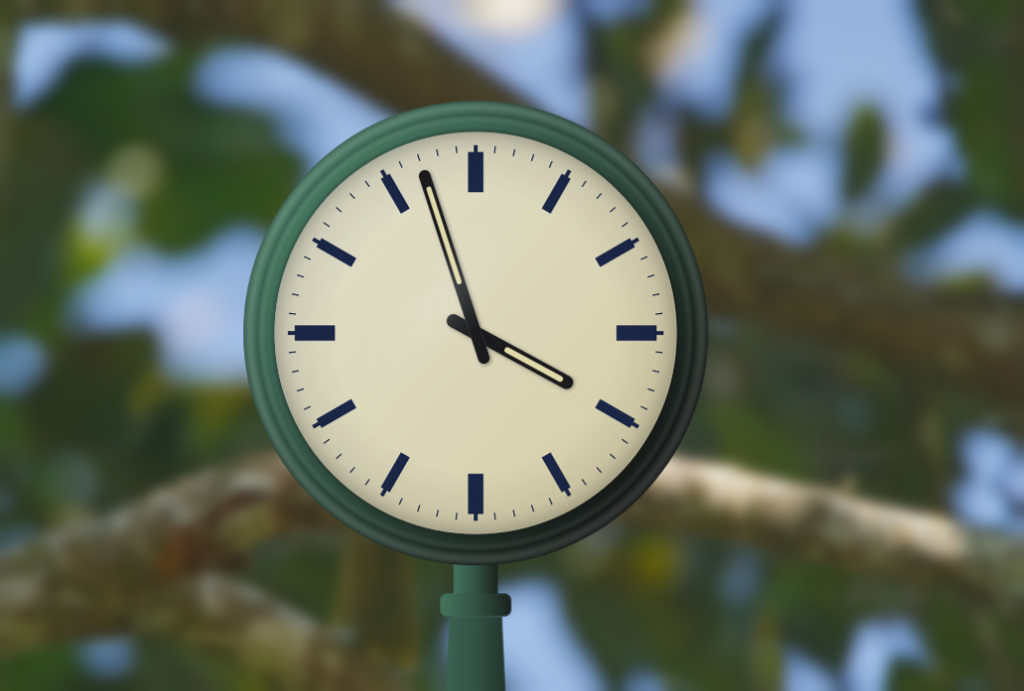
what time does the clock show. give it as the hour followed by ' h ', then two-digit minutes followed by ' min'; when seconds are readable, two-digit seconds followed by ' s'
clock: 3 h 57 min
